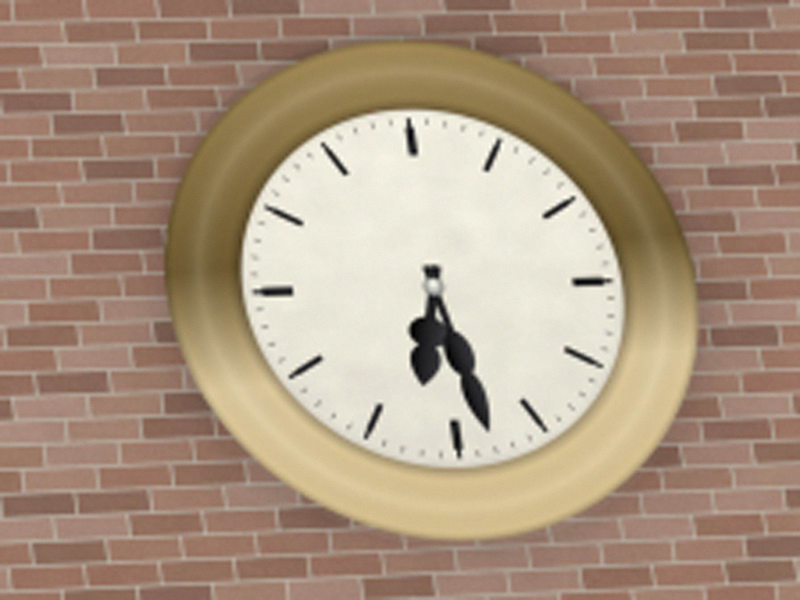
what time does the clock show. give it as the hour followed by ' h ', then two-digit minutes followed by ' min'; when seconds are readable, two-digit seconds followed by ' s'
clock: 6 h 28 min
